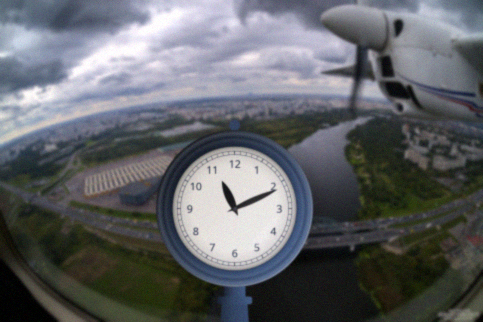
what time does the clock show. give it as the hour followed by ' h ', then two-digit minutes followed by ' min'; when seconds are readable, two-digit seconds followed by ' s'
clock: 11 h 11 min
